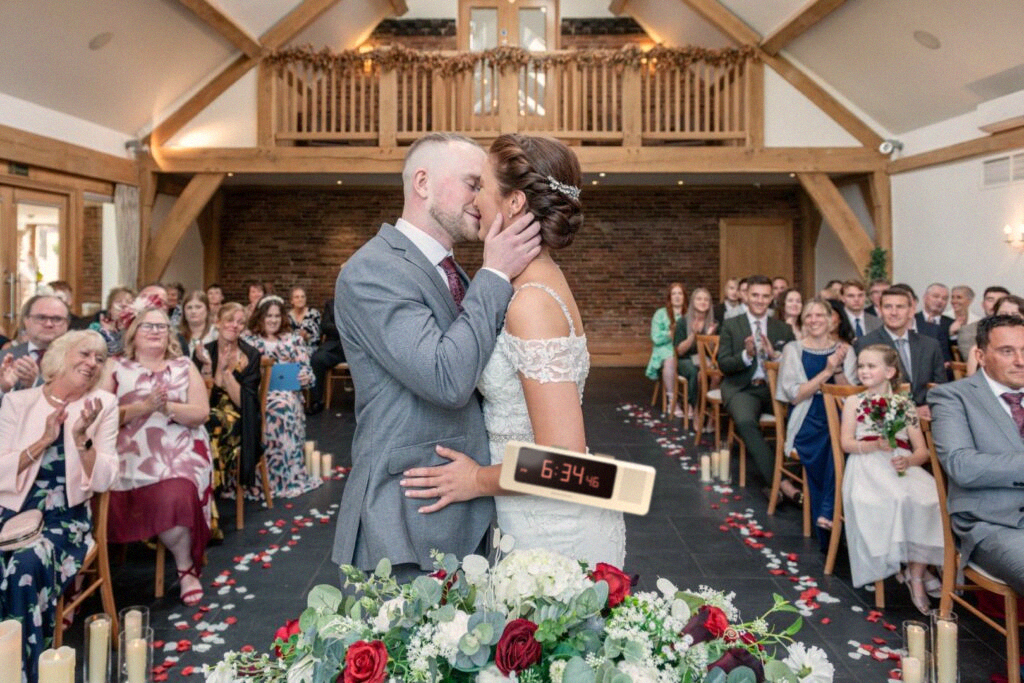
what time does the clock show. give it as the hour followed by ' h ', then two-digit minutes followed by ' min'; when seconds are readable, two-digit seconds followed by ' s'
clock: 6 h 34 min
